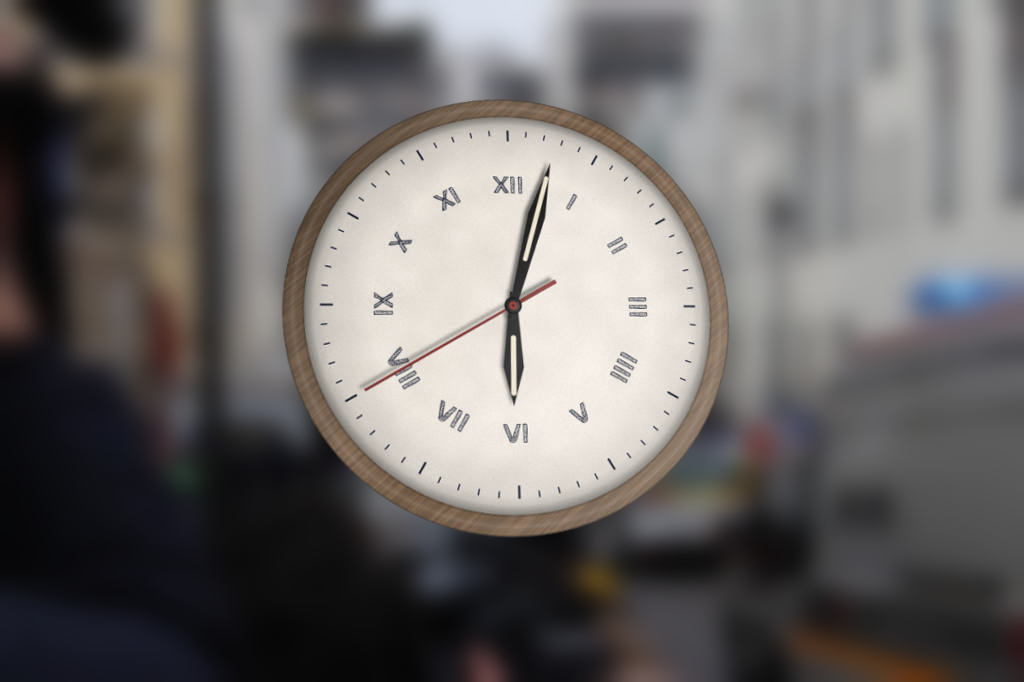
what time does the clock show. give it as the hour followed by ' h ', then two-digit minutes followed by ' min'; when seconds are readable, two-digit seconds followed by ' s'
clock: 6 h 02 min 40 s
